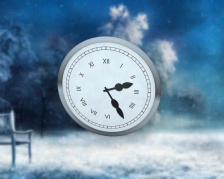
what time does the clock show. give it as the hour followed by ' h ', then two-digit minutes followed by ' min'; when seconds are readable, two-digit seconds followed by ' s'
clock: 2 h 25 min
